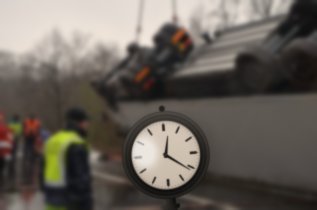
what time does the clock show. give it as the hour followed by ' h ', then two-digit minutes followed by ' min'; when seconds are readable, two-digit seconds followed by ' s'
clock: 12 h 21 min
